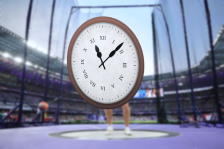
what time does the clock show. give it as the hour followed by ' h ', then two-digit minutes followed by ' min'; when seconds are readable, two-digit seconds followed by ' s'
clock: 11 h 08 min
